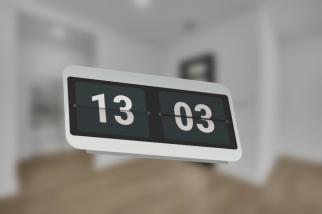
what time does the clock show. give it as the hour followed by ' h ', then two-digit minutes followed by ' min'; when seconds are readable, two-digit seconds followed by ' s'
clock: 13 h 03 min
